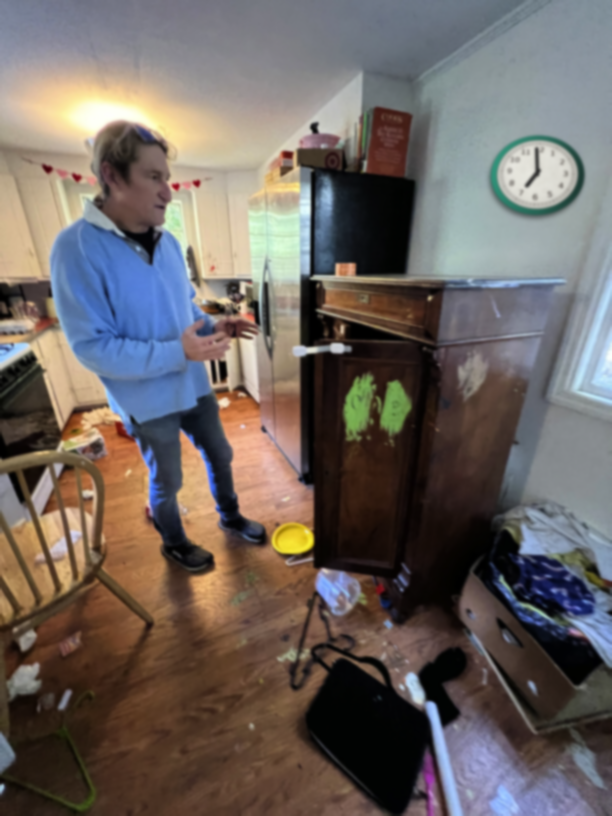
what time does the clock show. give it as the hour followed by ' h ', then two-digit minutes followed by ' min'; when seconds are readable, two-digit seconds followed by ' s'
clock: 6 h 59 min
